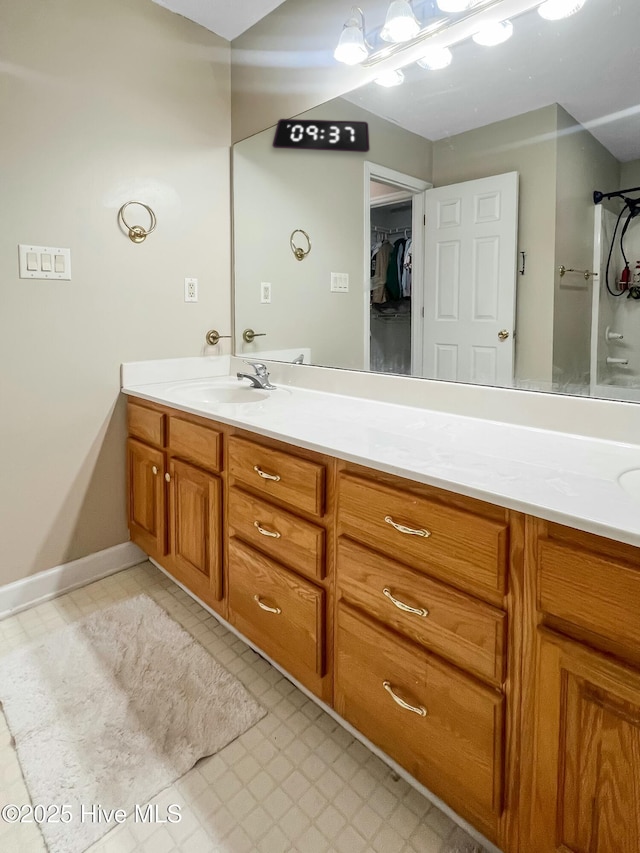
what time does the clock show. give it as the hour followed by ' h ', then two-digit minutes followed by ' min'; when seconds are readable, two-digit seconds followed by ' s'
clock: 9 h 37 min
